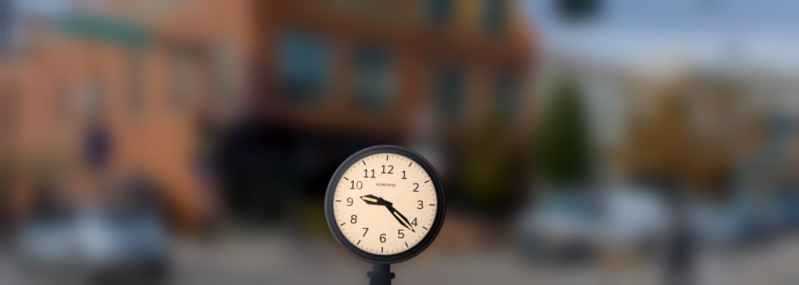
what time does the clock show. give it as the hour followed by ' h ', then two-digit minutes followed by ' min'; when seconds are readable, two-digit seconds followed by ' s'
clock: 9 h 22 min
